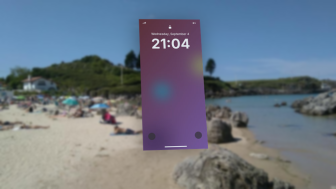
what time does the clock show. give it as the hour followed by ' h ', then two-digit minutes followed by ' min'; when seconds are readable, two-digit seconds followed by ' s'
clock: 21 h 04 min
